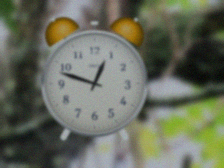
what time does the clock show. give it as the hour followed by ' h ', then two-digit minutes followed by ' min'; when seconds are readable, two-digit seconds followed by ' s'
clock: 12 h 48 min
